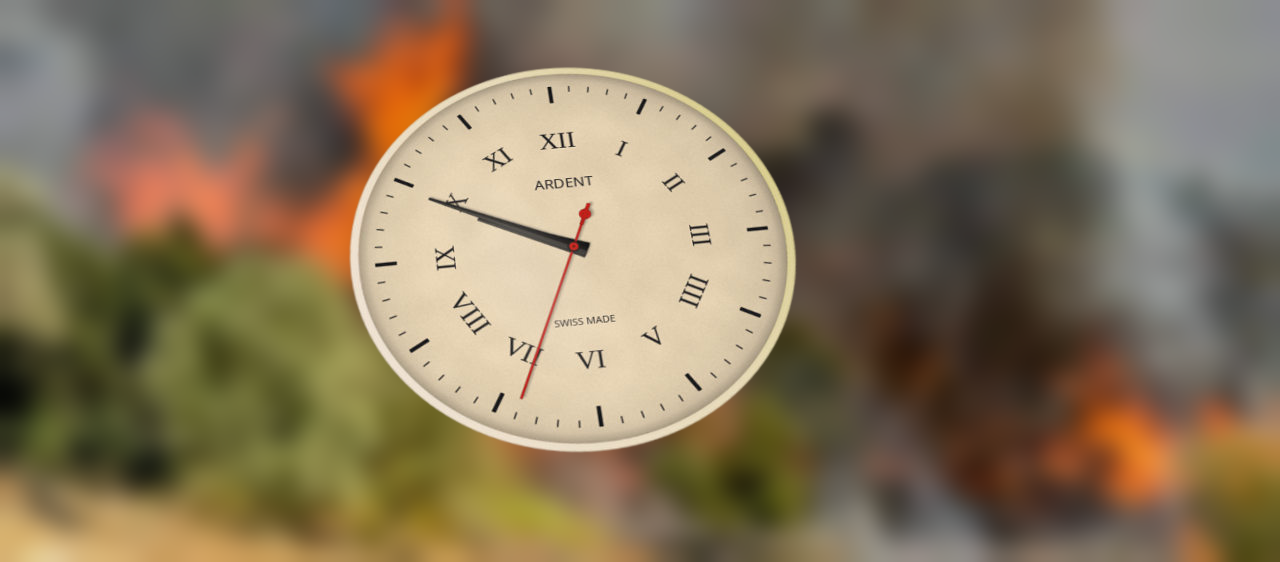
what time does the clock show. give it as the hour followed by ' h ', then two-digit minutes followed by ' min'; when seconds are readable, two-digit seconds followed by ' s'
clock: 9 h 49 min 34 s
